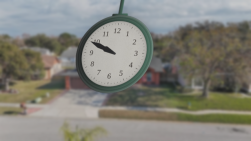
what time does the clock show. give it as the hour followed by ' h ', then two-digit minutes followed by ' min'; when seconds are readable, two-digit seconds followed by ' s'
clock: 9 h 49 min
